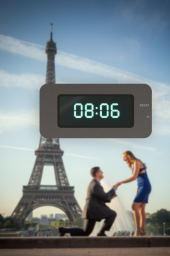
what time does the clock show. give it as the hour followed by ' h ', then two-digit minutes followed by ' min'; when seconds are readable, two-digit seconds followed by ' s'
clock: 8 h 06 min
